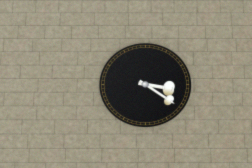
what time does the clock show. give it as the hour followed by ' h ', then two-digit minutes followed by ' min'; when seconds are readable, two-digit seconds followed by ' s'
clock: 3 h 21 min
